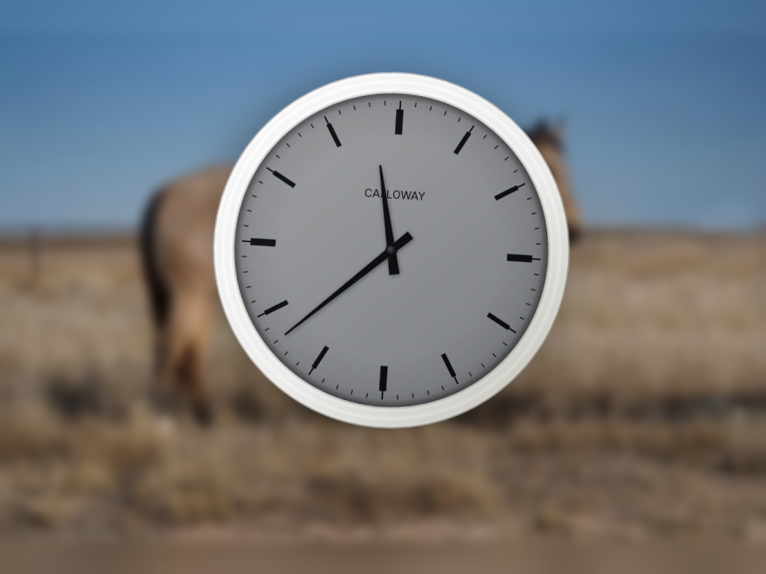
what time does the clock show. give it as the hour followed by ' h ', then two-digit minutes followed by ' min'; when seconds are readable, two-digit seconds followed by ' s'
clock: 11 h 38 min
